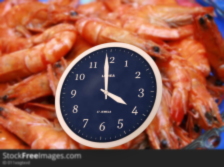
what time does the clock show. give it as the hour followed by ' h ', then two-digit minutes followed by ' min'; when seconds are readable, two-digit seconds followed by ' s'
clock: 3 h 59 min
